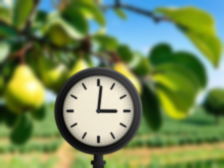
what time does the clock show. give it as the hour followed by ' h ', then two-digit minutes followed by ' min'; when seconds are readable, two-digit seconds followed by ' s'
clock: 3 h 01 min
